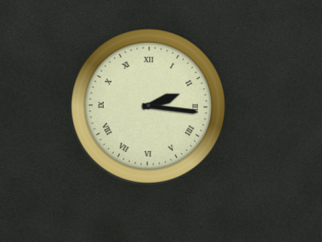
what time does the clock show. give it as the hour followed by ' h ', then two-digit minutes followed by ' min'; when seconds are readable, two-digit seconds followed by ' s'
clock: 2 h 16 min
